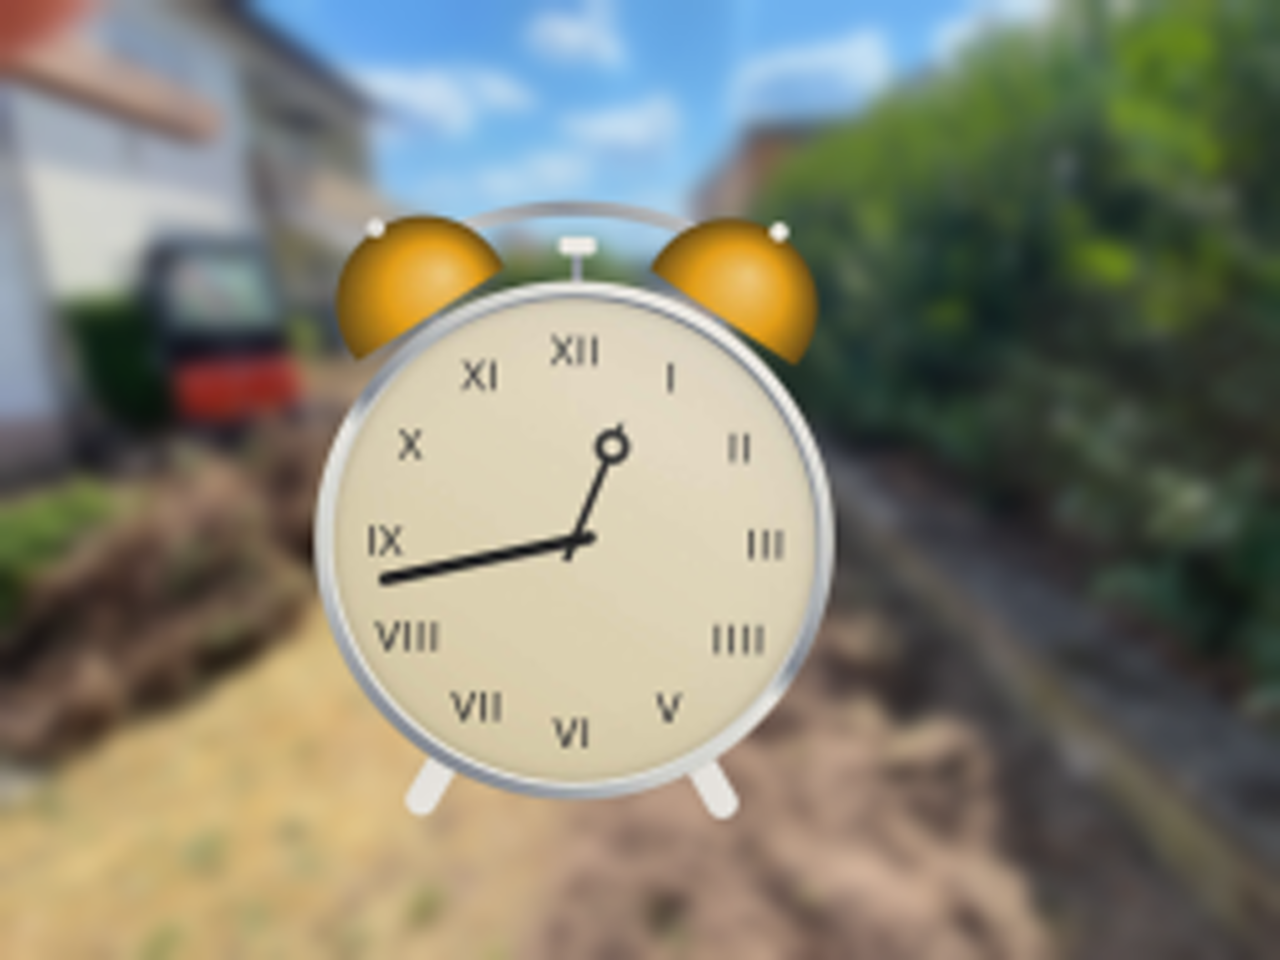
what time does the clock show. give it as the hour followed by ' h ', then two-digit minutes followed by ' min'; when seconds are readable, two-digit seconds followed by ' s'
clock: 12 h 43 min
